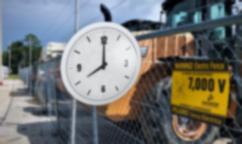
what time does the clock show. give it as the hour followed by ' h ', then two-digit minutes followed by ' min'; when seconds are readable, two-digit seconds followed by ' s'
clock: 8 h 00 min
